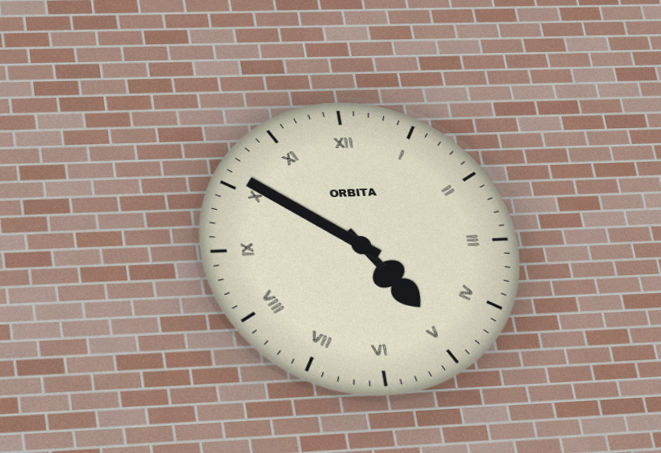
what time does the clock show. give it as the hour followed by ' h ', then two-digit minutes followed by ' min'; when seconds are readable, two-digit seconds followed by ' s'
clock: 4 h 51 min
